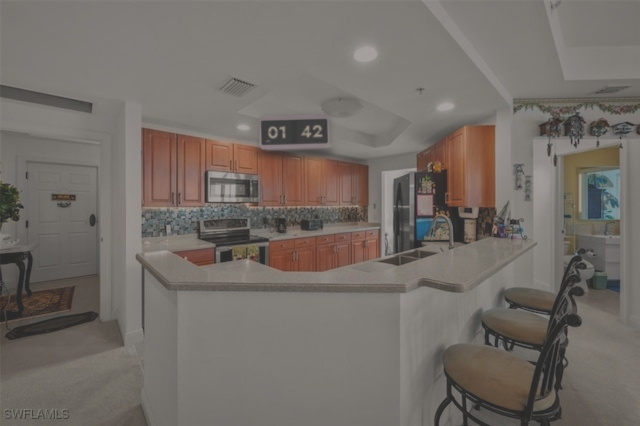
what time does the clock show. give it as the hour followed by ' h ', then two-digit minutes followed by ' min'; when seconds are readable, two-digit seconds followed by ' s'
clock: 1 h 42 min
